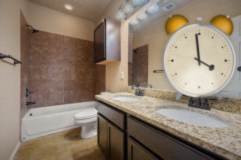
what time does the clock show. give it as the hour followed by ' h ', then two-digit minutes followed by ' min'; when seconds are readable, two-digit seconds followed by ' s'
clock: 3 h 59 min
